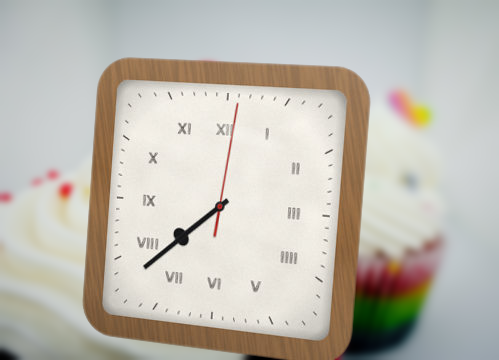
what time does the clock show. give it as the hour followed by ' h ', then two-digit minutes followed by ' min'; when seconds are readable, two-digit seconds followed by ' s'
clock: 7 h 38 min 01 s
